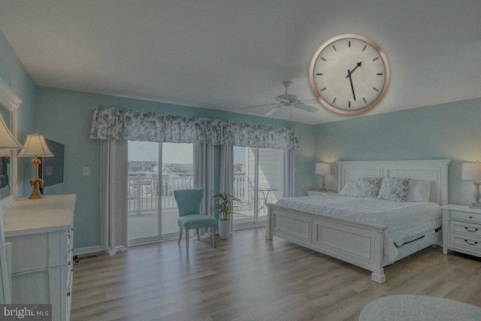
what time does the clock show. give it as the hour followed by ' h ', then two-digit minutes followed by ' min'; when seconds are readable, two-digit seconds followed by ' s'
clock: 1 h 28 min
